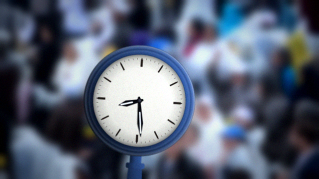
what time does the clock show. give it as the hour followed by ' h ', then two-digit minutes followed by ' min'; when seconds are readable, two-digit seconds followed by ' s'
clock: 8 h 29 min
